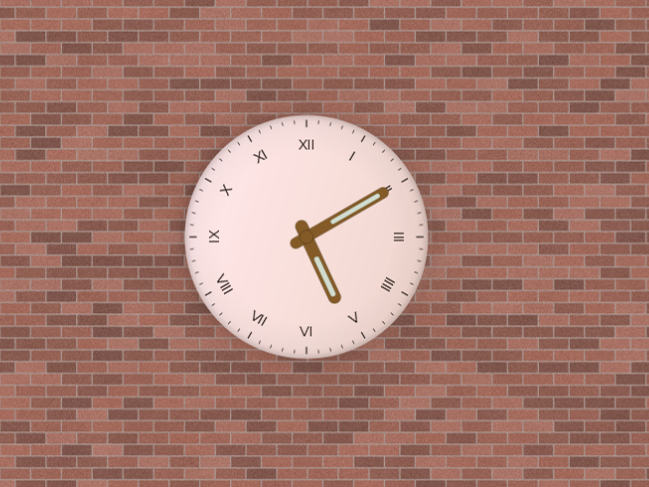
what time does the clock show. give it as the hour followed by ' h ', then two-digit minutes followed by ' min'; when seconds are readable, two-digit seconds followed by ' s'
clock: 5 h 10 min
